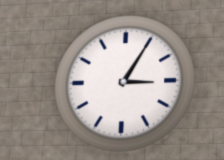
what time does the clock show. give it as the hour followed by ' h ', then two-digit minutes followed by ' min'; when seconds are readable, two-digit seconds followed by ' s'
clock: 3 h 05 min
